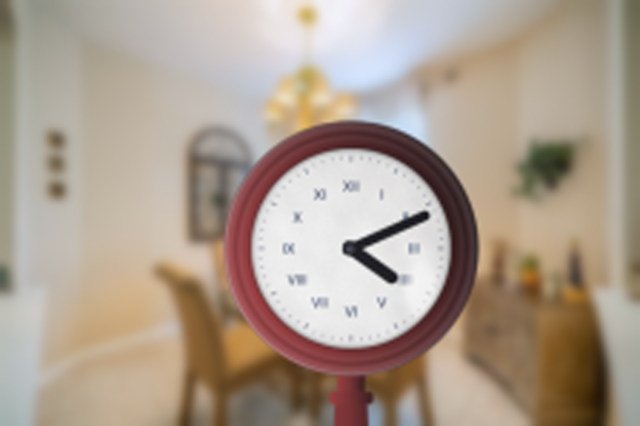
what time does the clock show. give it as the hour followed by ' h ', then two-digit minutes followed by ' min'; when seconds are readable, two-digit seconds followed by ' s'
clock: 4 h 11 min
